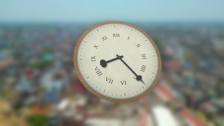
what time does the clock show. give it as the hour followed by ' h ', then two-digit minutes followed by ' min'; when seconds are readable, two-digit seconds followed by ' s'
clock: 8 h 24 min
